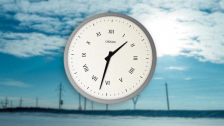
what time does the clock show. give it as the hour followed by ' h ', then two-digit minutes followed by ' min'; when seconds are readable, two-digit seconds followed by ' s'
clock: 1 h 32 min
